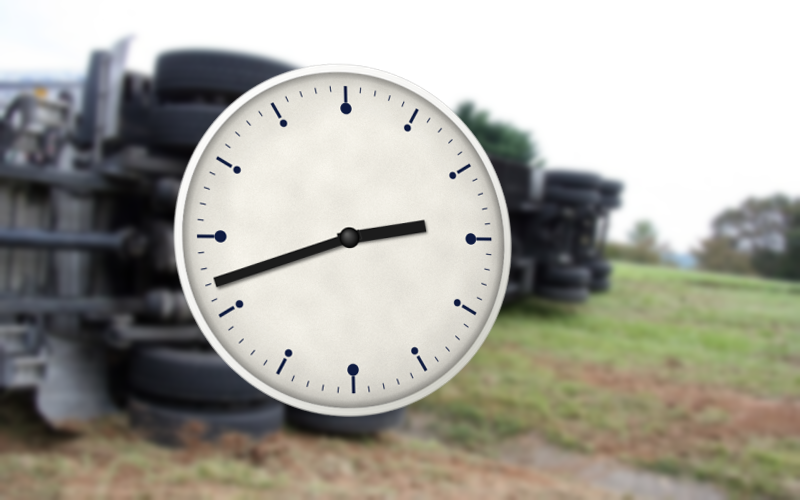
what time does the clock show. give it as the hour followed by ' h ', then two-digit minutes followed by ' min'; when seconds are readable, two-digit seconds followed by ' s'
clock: 2 h 42 min
